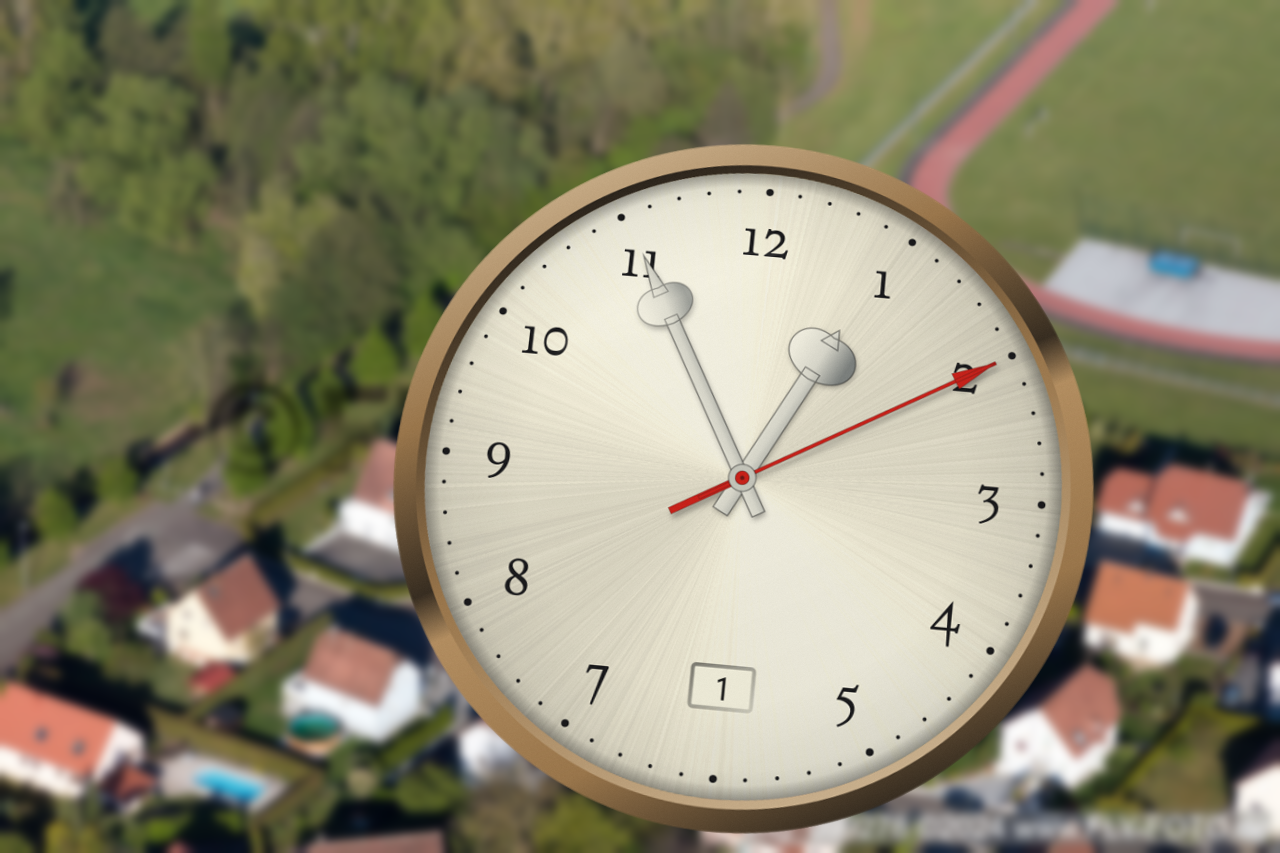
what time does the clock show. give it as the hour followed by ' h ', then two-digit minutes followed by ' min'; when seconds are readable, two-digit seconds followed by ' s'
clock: 12 h 55 min 10 s
